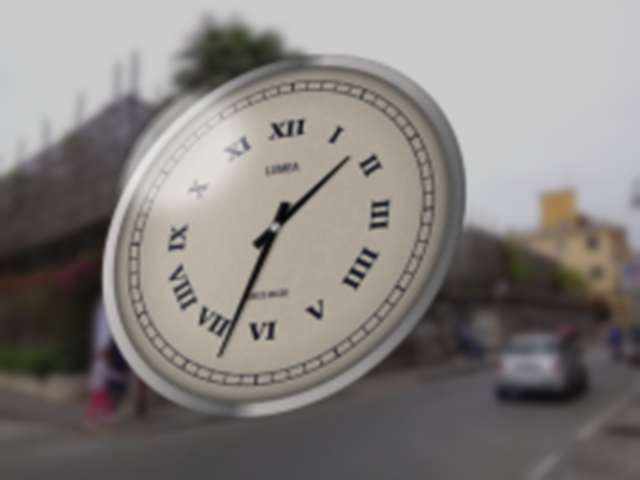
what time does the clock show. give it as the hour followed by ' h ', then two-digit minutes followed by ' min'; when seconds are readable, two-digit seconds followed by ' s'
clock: 1 h 33 min
